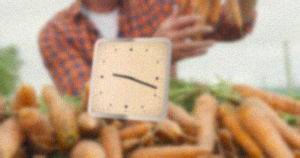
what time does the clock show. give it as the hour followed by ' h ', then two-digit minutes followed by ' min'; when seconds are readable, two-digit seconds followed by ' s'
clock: 9 h 18 min
